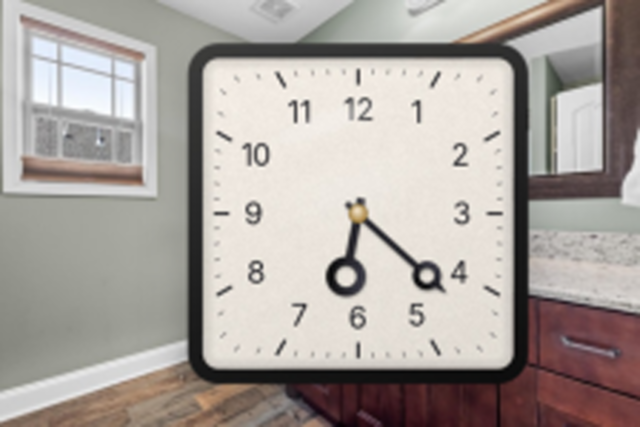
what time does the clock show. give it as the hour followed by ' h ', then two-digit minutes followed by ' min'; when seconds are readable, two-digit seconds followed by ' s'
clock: 6 h 22 min
